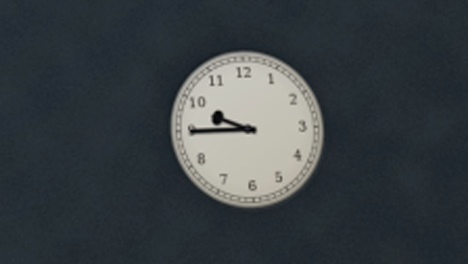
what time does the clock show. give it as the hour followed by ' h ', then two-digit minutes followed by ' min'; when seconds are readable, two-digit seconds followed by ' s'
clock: 9 h 45 min
